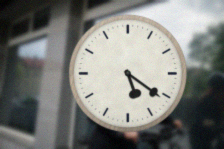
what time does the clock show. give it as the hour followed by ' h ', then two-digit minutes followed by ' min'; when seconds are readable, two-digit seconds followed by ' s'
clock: 5 h 21 min
